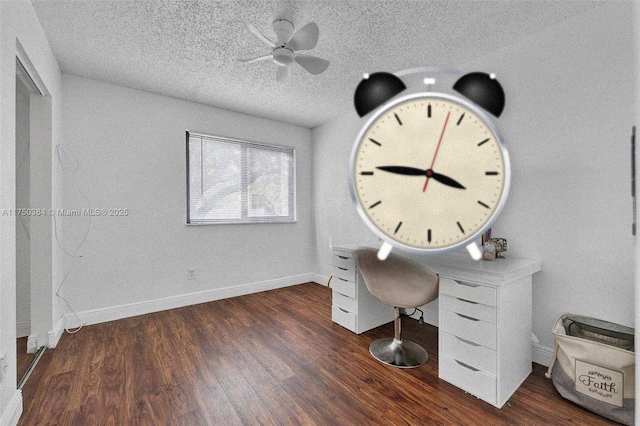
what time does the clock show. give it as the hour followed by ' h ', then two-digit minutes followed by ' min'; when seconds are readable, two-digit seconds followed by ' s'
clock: 3 h 46 min 03 s
